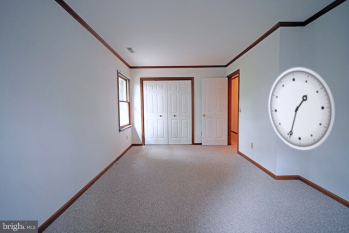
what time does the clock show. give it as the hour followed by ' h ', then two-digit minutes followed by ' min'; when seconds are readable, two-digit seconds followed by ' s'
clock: 1 h 34 min
